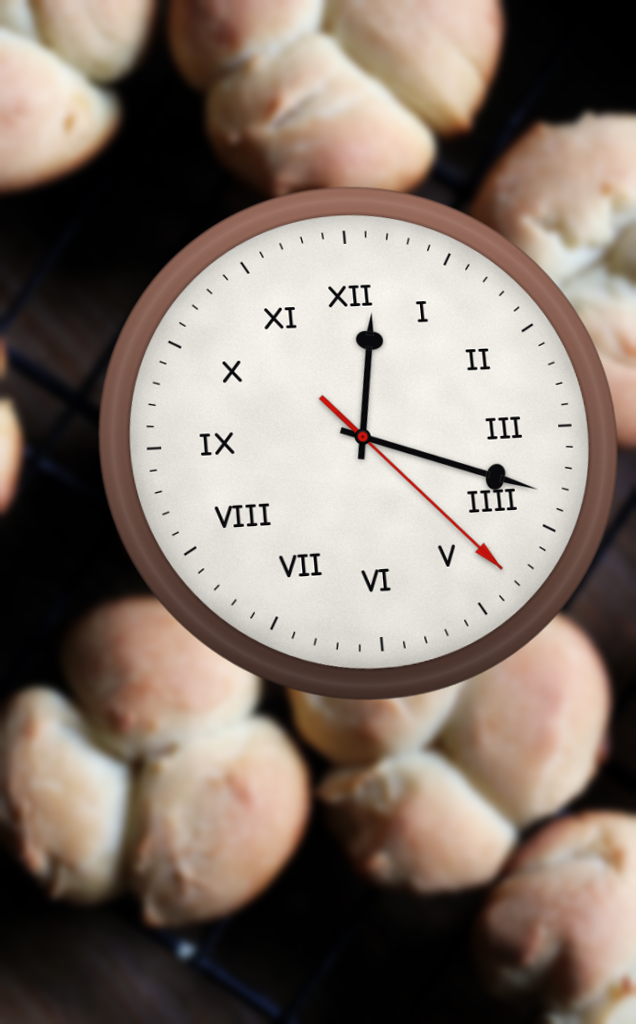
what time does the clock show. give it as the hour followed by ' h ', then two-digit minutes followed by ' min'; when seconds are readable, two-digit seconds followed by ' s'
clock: 12 h 18 min 23 s
